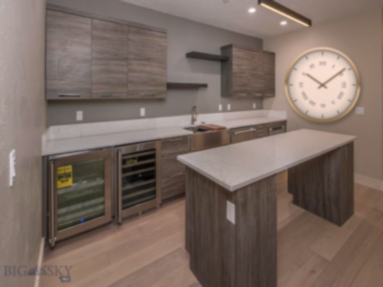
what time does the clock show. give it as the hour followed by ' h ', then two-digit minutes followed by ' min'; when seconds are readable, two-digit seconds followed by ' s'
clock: 10 h 09 min
